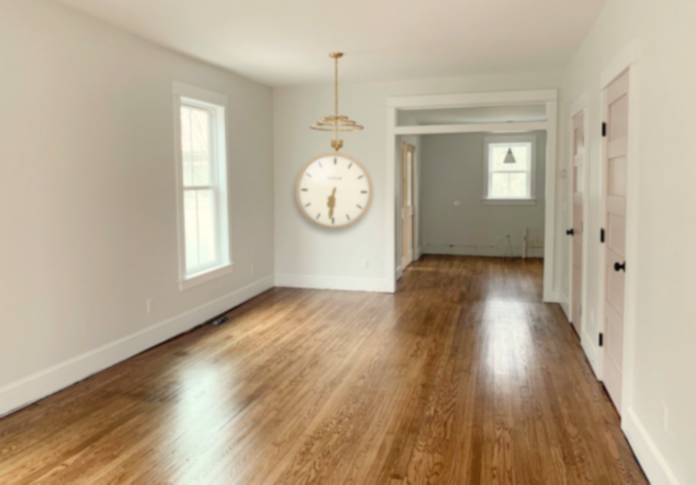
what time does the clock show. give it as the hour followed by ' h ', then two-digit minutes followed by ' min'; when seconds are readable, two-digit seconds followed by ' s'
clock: 6 h 31 min
